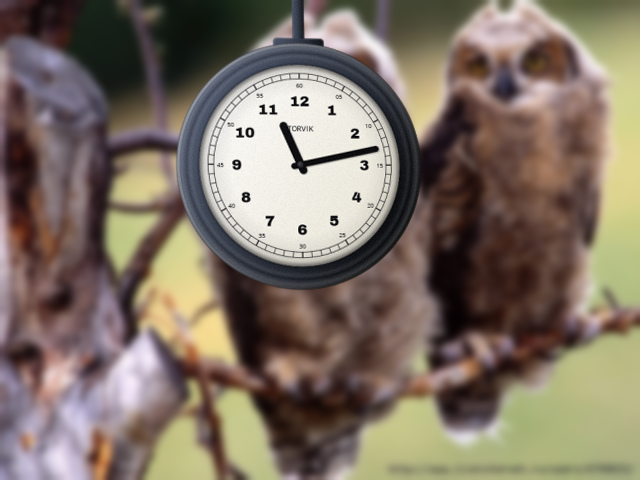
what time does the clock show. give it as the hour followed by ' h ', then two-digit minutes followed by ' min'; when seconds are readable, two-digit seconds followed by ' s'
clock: 11 h 13 min
